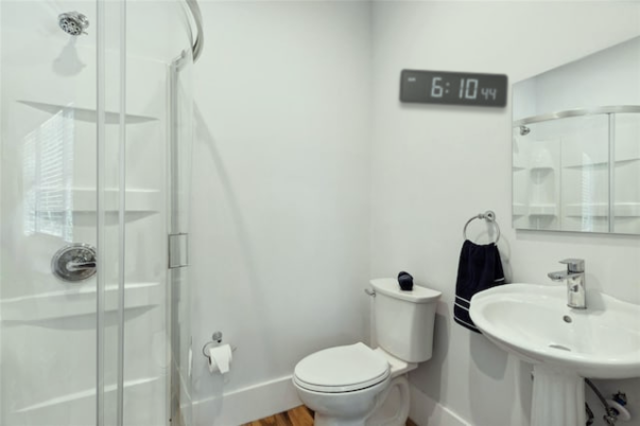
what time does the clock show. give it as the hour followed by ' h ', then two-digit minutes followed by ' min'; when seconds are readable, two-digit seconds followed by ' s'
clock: 6 h 10 min
